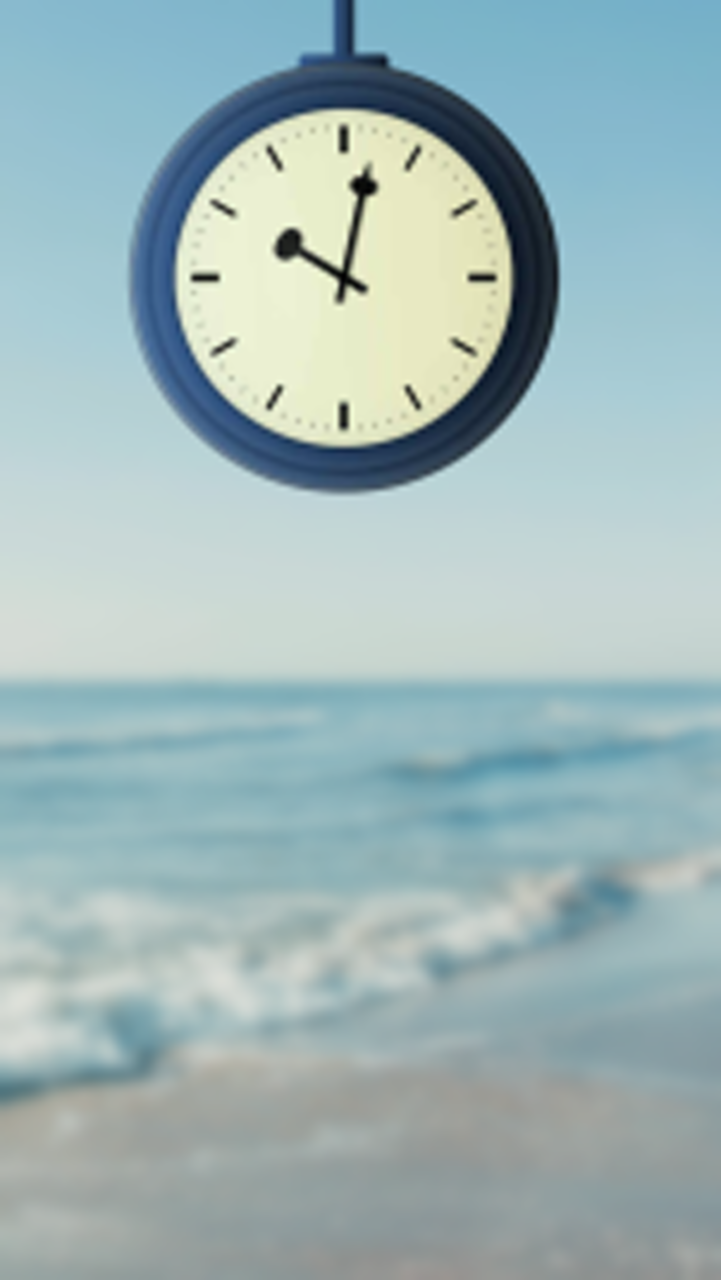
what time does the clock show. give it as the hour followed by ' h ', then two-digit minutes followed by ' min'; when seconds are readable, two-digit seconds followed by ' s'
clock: 10 h 02 min
